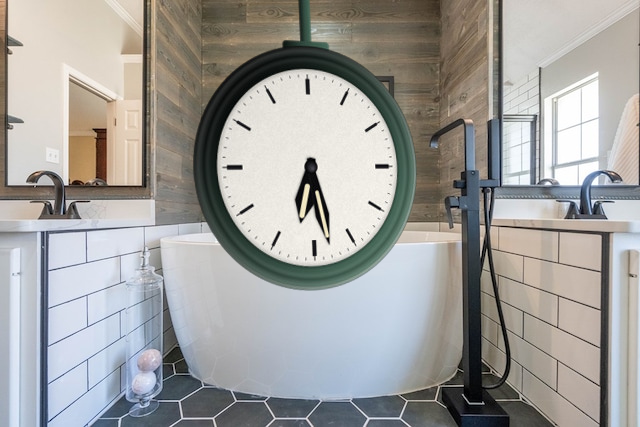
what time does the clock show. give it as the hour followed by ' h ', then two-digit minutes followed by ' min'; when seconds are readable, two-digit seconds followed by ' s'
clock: 6 h 28 min
